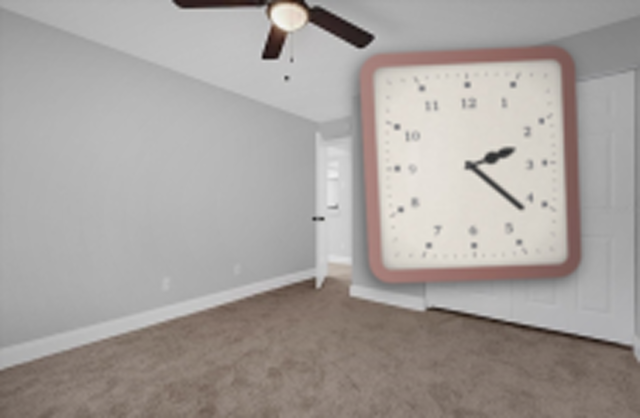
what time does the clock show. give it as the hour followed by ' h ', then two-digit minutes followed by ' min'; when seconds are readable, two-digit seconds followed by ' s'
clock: 2 h 22 min
